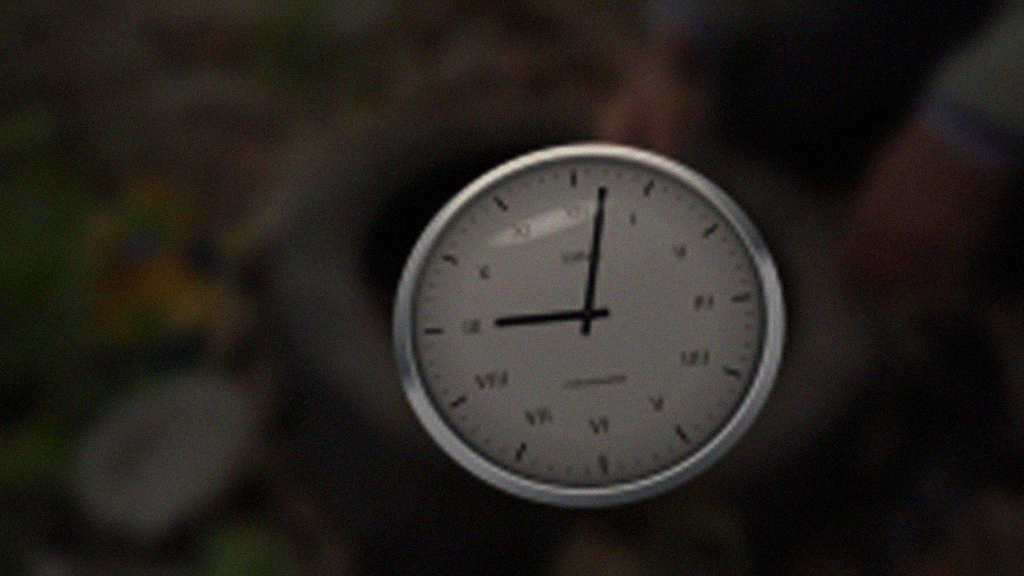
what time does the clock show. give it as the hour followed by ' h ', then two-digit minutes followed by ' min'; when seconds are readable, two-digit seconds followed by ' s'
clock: 9 h 02 min
